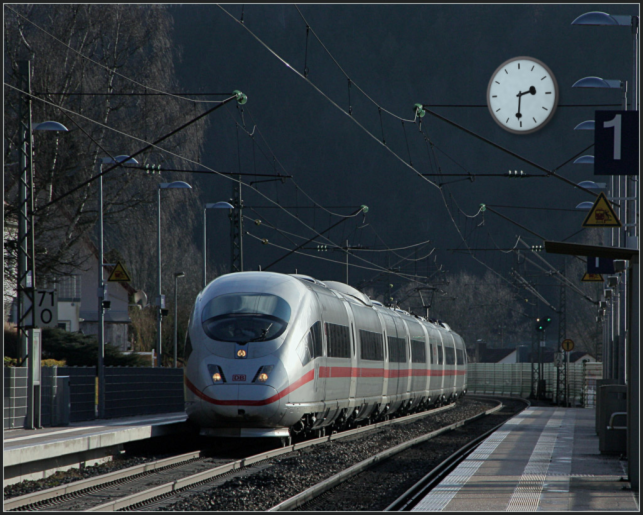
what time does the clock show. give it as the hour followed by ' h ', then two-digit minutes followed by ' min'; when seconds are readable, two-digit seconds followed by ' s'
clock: 2 h 31 min
